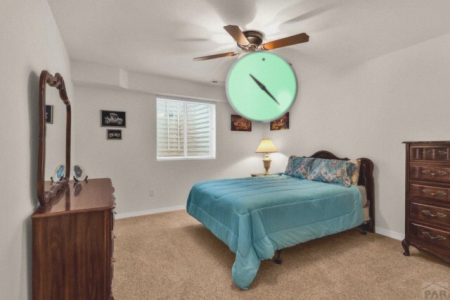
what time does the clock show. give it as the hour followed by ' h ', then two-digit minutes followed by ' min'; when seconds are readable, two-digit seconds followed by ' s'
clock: 10 h 22 min
